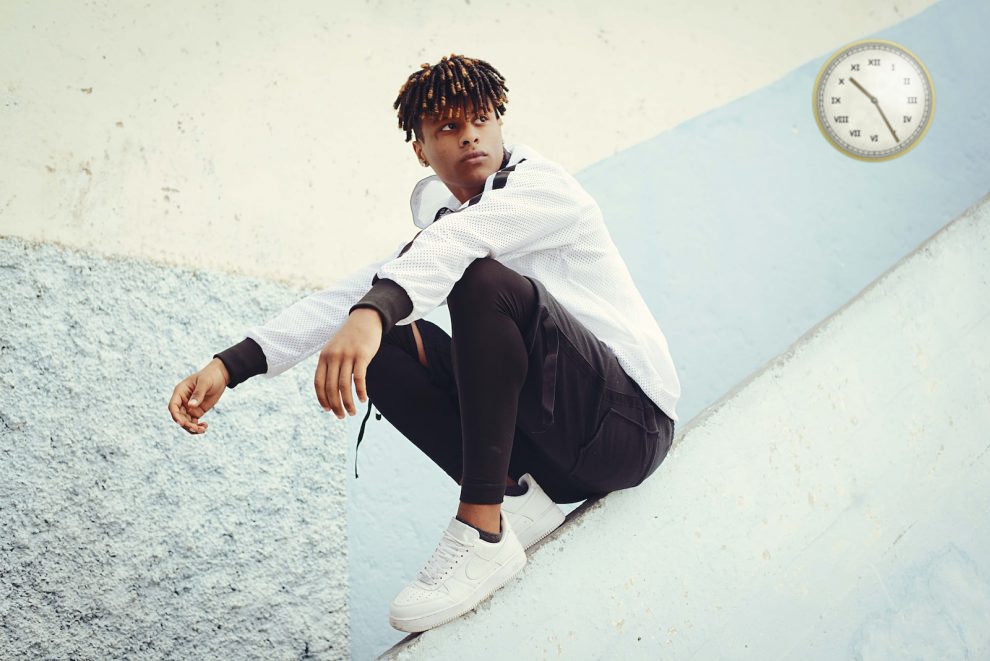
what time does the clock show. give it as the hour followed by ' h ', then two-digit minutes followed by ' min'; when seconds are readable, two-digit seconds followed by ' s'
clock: 10 h 25 min
